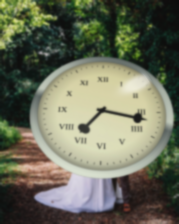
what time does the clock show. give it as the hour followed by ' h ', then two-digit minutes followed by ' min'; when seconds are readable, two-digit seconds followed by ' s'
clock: 7 h 17 min
